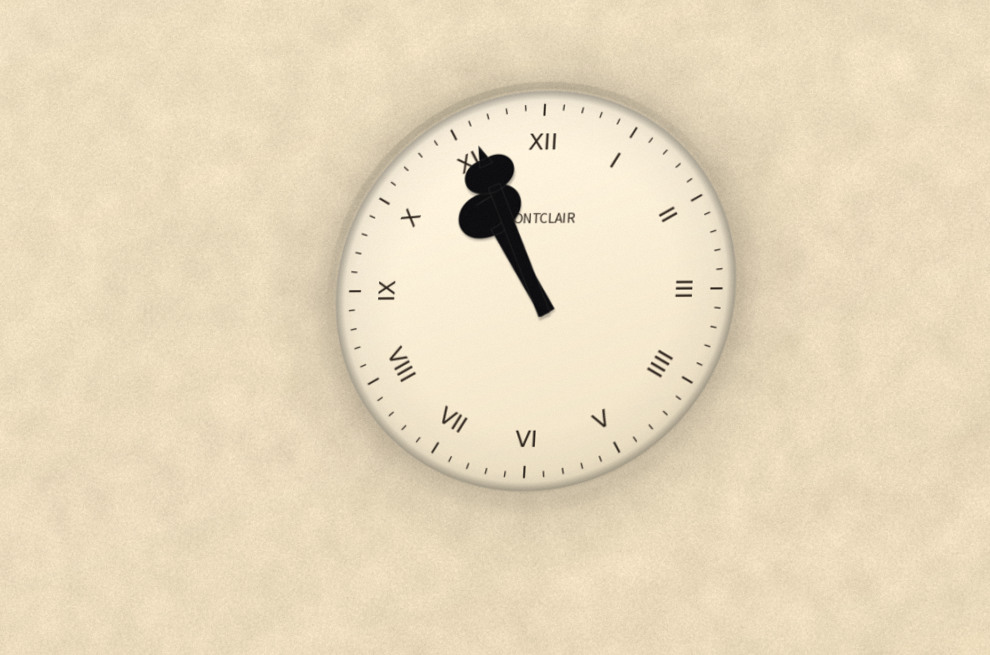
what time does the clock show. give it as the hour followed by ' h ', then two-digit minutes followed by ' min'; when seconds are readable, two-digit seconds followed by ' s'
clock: 10 h 56 min
